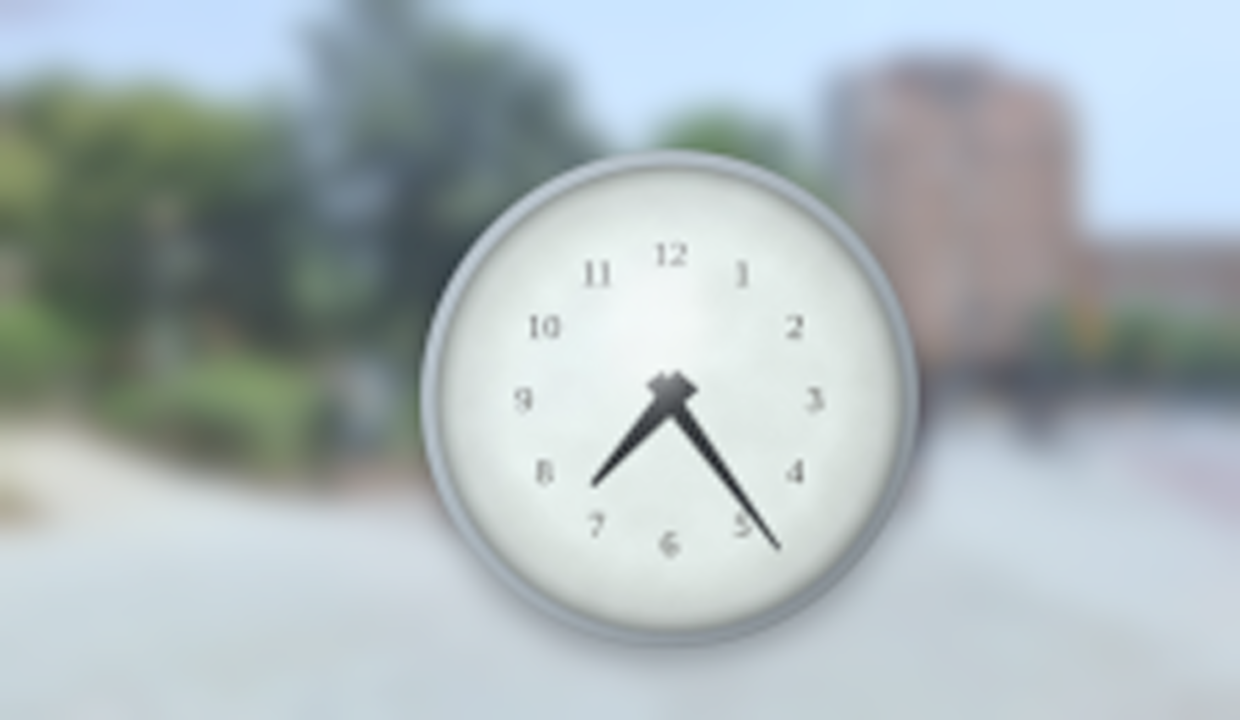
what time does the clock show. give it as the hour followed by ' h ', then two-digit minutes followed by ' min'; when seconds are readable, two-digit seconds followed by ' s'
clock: 7 h 24 min
